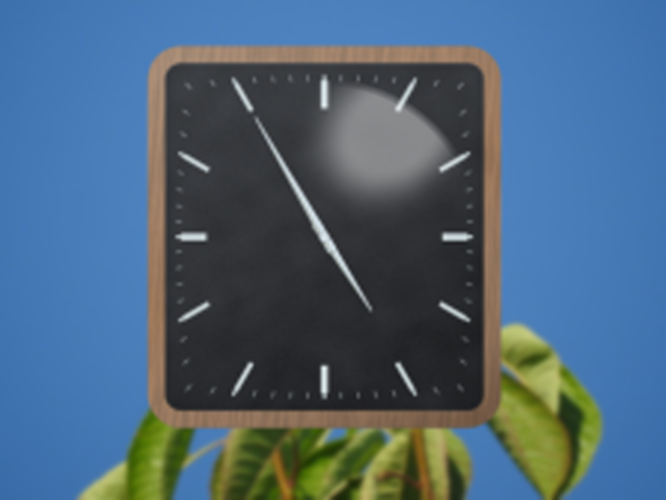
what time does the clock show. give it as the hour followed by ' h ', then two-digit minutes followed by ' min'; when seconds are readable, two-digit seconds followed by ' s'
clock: 4 h 55 min
